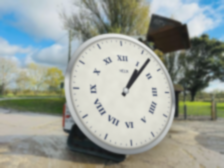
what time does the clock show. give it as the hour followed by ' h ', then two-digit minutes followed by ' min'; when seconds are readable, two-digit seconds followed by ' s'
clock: 1 h 07 min
